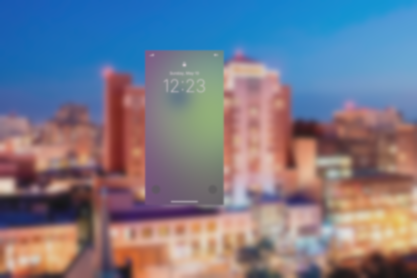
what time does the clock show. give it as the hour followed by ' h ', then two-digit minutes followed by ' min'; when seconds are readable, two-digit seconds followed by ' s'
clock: 12 h 23 min
